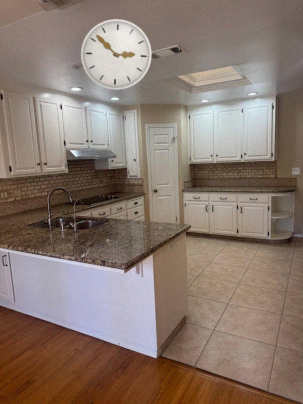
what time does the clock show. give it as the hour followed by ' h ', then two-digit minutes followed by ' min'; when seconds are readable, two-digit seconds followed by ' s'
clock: 2 h 52 min
